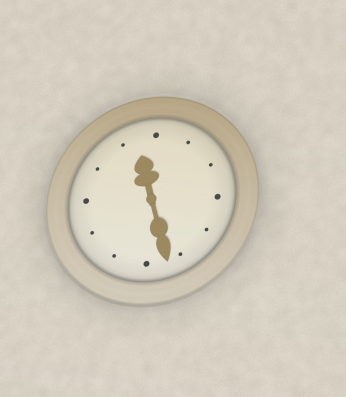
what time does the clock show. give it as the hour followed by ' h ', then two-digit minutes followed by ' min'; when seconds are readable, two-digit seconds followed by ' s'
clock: 11 h 27 min
